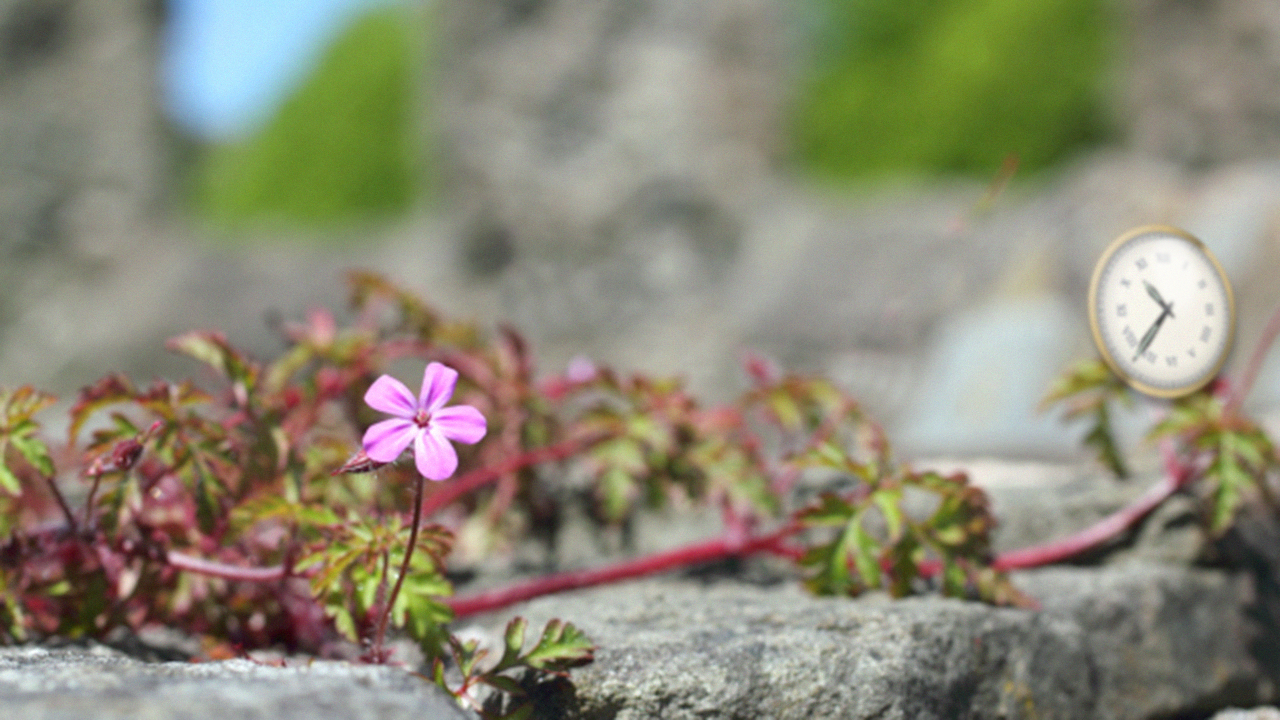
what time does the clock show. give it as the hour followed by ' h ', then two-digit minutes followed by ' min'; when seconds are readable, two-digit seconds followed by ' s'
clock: 10 h 37 min
